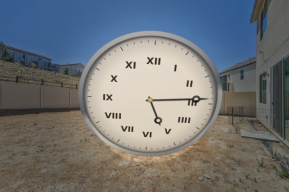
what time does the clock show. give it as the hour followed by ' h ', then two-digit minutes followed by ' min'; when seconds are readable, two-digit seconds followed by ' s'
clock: 5 h 14 min
